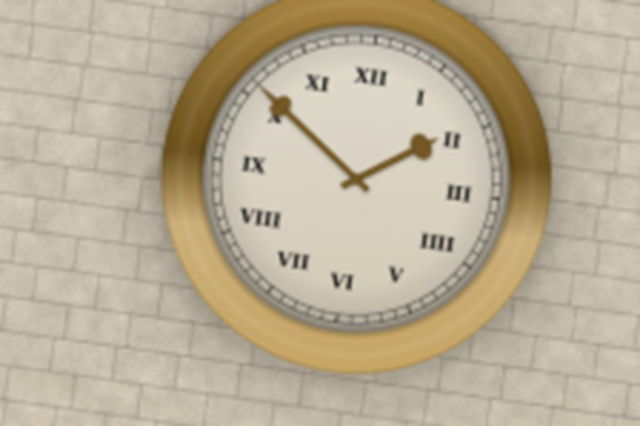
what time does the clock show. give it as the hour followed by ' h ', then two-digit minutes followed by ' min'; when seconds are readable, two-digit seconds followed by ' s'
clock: 1 h 51 min
